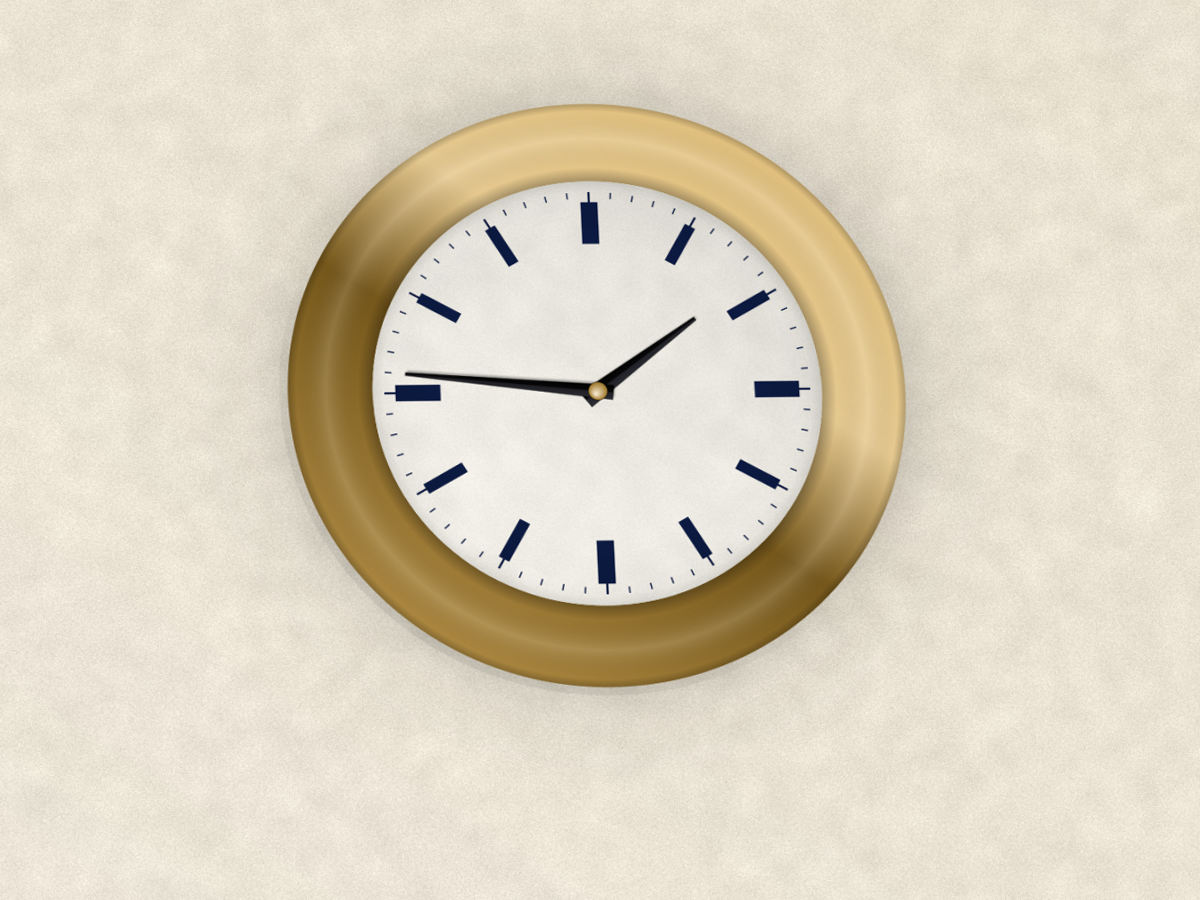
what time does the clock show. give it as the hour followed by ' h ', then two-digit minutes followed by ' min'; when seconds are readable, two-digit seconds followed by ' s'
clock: 1 h 46 min
